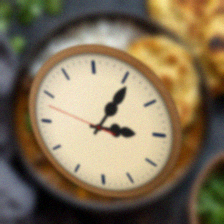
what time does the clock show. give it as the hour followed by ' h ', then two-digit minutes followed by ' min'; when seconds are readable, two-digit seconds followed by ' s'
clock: 3 h 05 min 48 s
